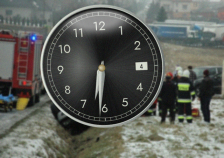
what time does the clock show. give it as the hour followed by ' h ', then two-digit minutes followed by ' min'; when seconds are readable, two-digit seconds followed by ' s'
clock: 6 h 31 min
